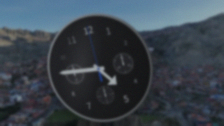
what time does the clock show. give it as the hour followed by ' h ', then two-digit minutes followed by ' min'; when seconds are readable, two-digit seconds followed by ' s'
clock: 4 h 46 min
